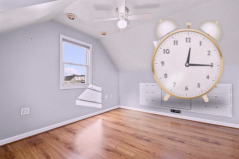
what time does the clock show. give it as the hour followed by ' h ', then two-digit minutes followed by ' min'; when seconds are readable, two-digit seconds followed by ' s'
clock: 12 h 15 min
